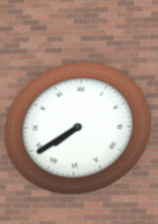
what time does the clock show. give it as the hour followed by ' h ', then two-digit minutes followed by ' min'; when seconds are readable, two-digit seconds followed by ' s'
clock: 7 h 39 min
